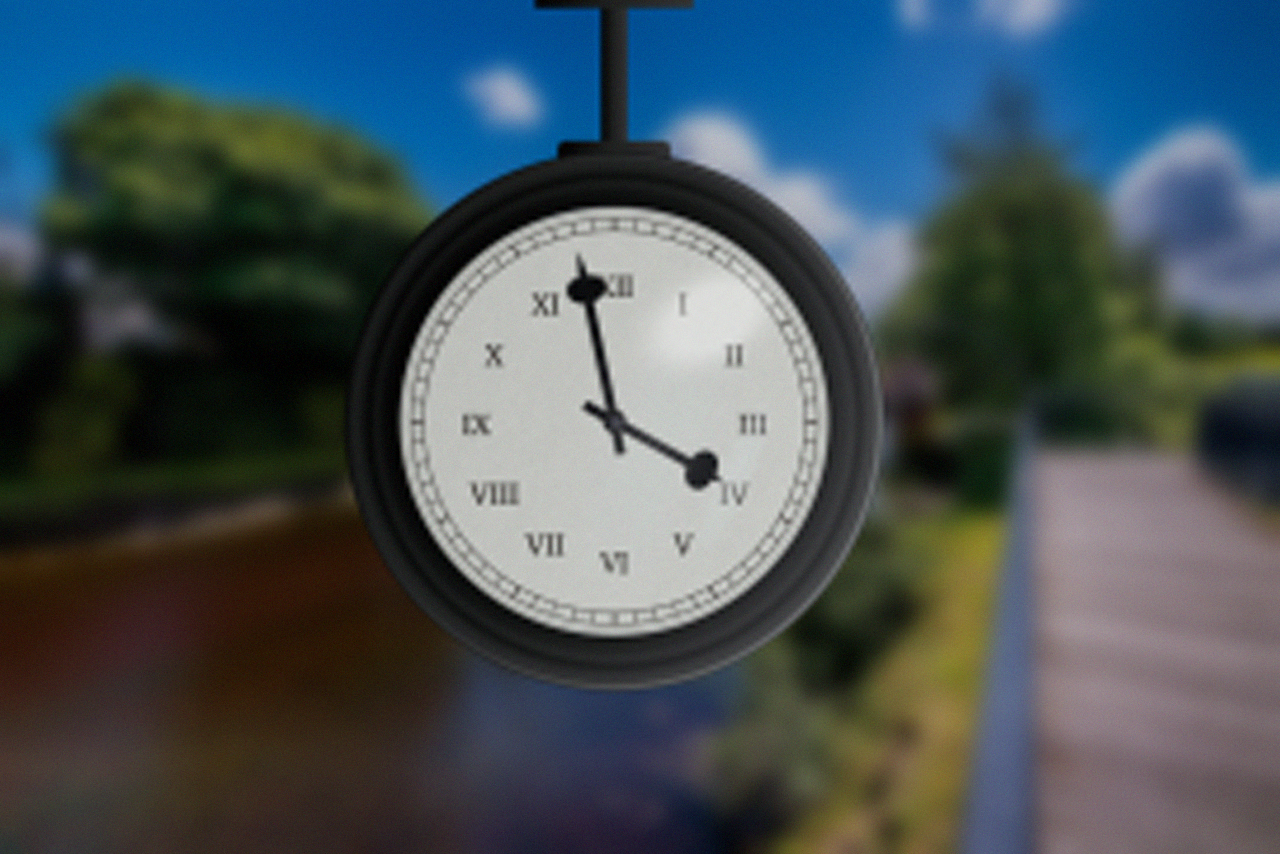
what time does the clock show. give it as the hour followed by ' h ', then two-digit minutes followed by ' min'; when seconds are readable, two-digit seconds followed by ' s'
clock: 3 h 58 min
